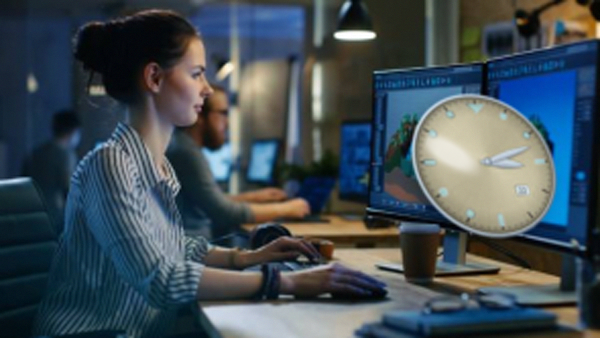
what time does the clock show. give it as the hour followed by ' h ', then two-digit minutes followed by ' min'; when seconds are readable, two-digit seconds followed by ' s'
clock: 3 h 12 min
